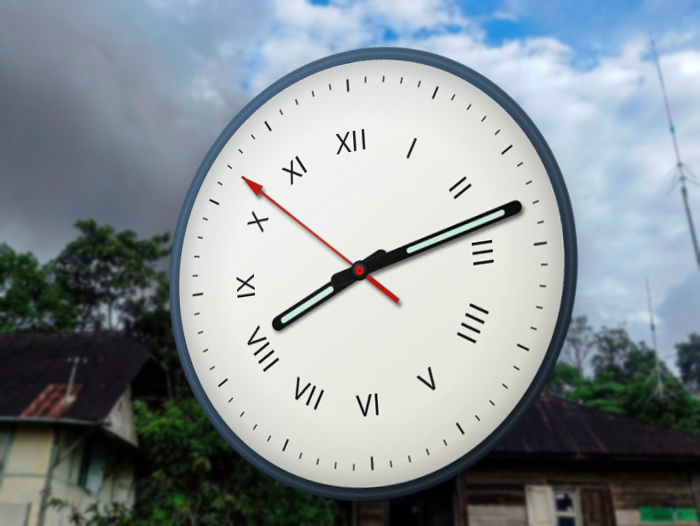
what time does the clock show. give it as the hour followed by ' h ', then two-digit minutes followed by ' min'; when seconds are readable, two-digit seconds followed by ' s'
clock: 8 h 12 min 52 s
